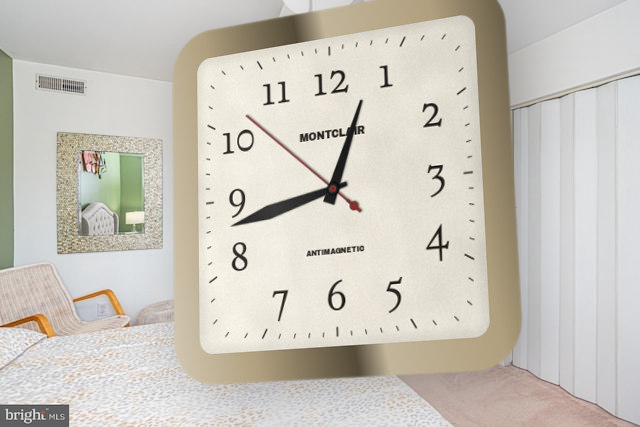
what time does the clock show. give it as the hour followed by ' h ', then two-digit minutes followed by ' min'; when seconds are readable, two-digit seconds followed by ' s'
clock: 12 h 42 min 52 s
